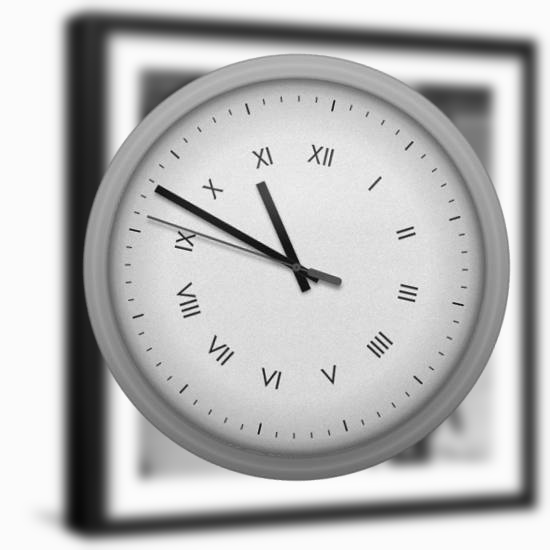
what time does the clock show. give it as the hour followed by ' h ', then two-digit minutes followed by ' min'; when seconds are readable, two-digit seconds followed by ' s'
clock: 10 h 47 min 46 s
